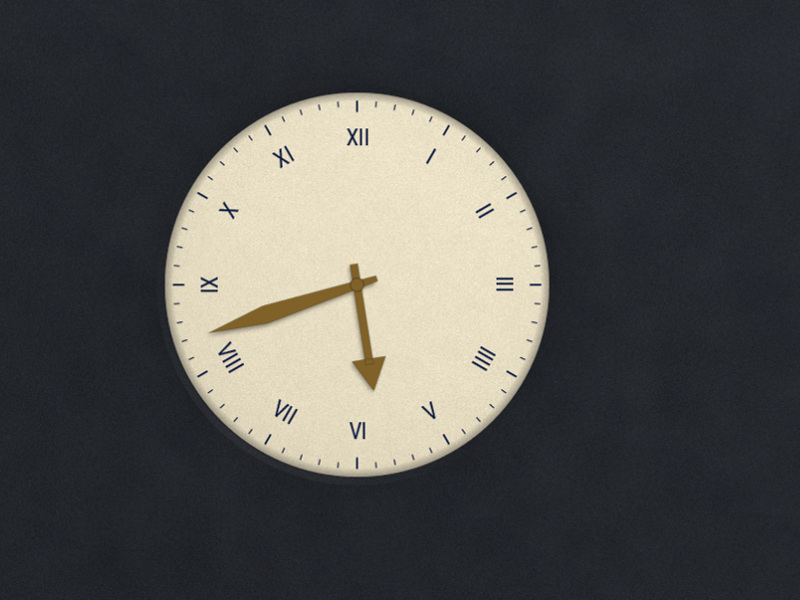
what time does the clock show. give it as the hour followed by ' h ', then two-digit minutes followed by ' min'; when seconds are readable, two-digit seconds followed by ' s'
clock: 5 h 42 min
